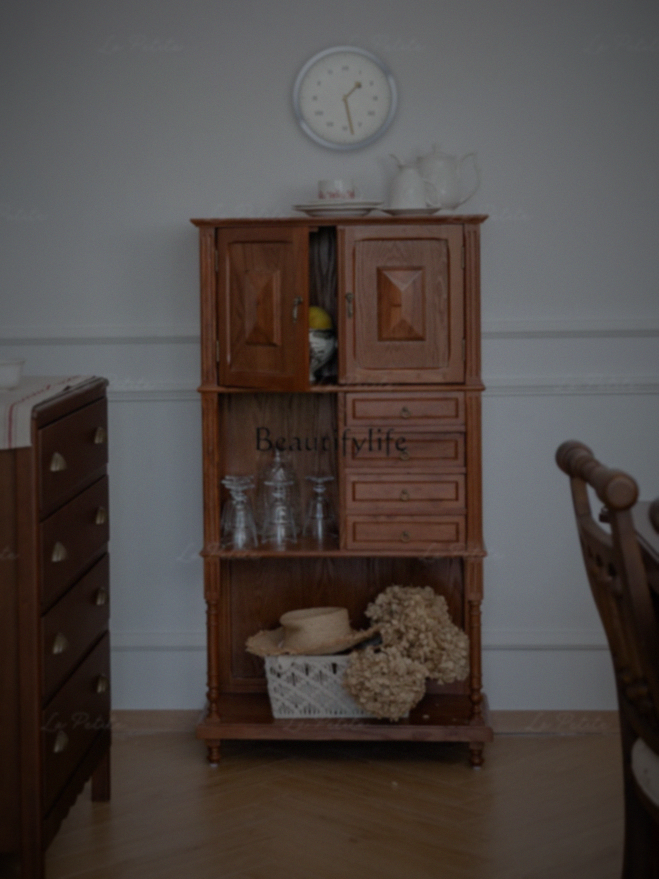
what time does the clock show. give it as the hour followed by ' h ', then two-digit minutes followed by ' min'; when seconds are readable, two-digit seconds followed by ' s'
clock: 1 h 28 min
